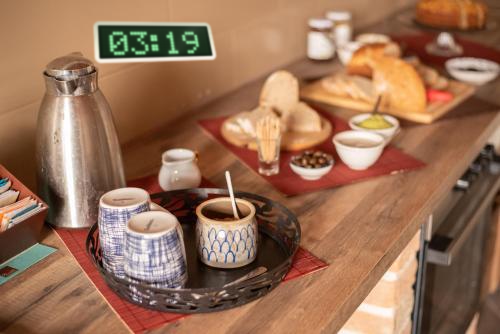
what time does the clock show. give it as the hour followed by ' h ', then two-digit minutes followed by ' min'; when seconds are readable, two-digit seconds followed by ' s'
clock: 3 h 19 min
